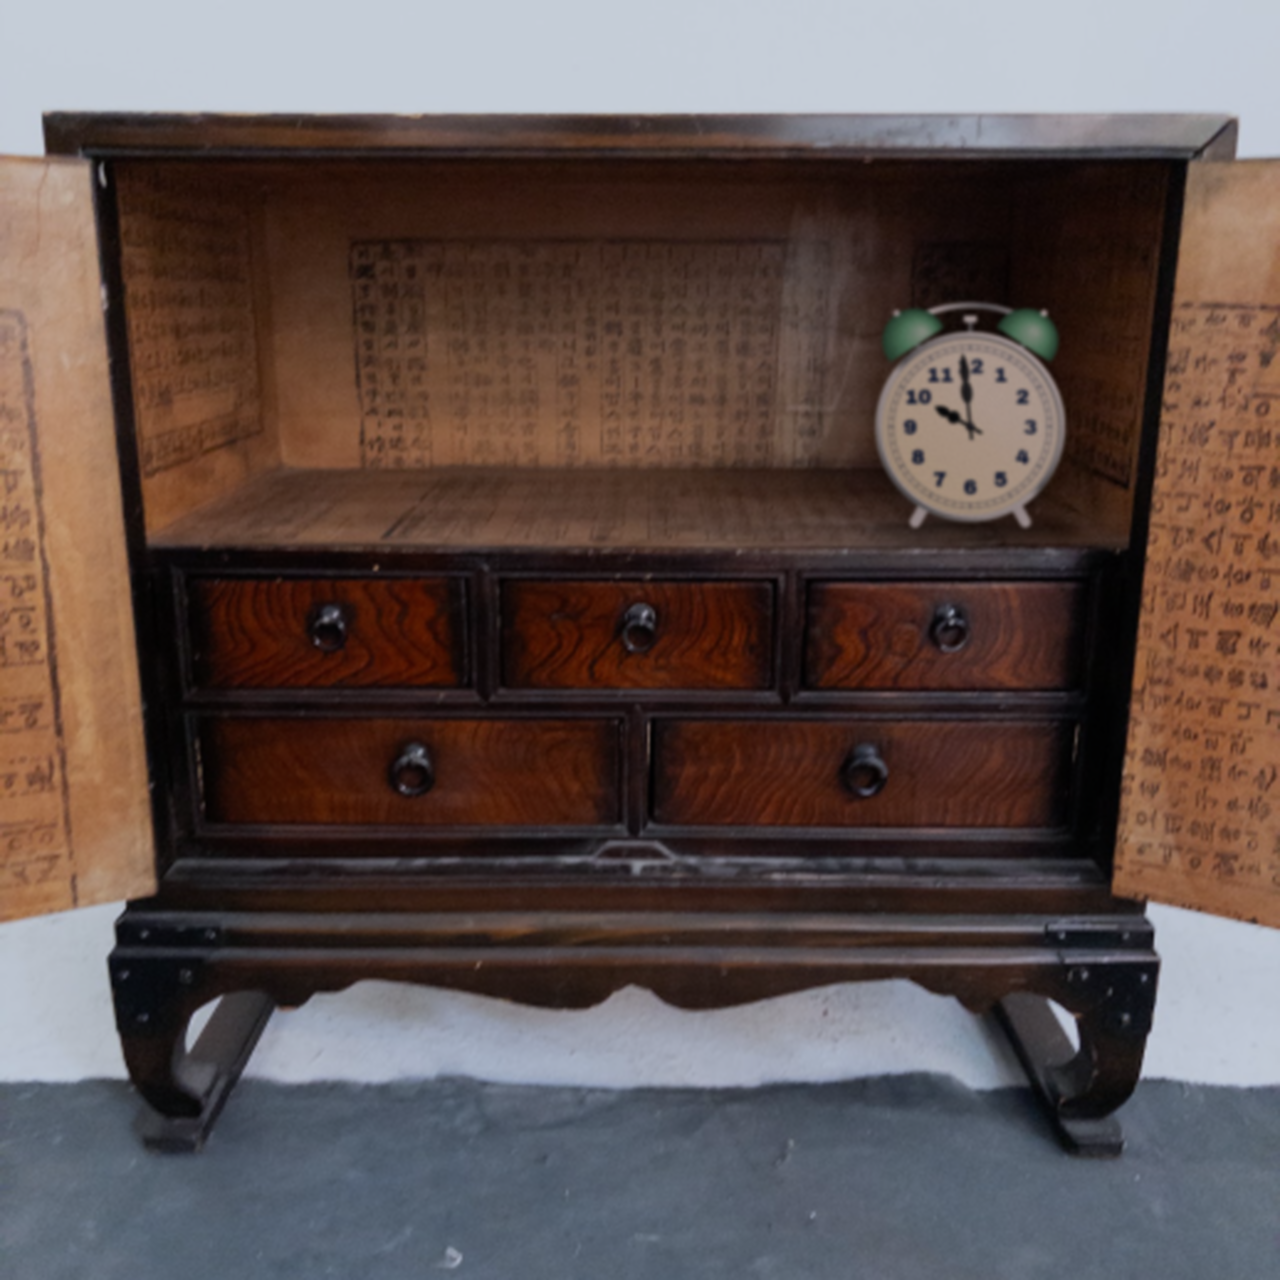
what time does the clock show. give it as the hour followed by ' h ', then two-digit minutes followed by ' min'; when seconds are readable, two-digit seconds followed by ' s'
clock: 9 h 59 min
